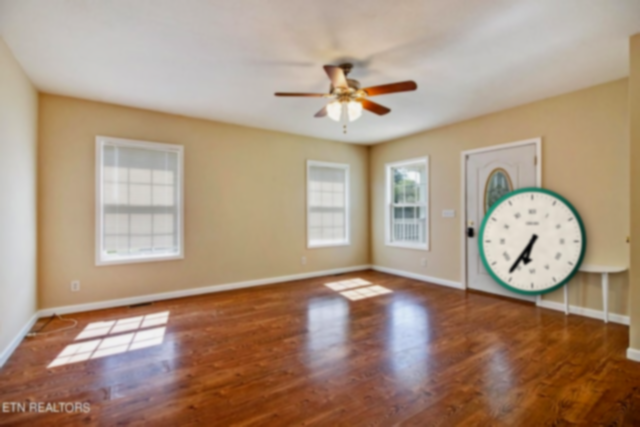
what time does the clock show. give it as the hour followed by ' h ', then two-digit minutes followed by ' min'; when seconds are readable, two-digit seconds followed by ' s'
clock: 6 h 36 min
